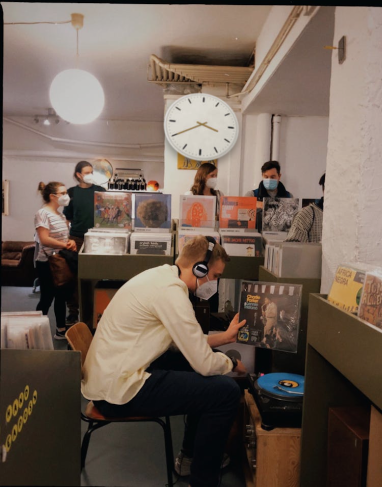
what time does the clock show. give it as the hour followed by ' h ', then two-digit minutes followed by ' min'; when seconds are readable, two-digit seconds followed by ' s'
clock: 3 h 40 min
